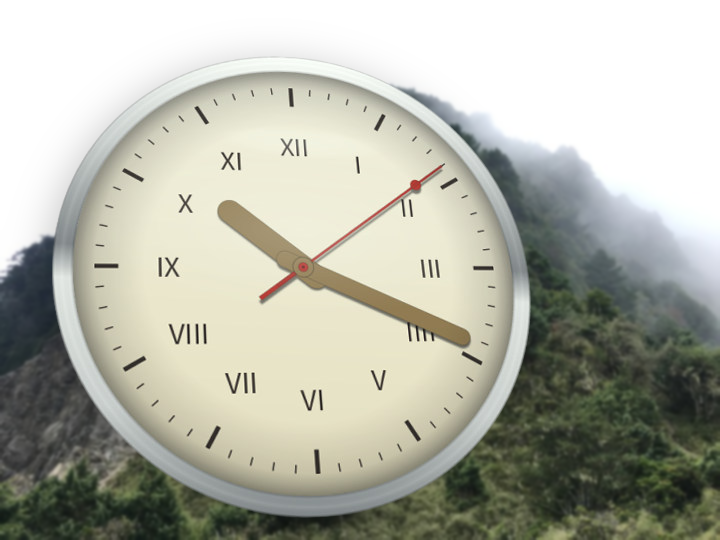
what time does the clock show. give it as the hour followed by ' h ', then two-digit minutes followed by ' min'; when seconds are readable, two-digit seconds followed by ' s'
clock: 10 h 19 min 09 s
